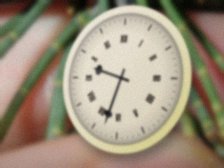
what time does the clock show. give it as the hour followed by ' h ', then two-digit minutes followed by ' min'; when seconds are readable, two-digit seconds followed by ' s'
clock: 9 h 33 min
